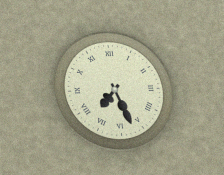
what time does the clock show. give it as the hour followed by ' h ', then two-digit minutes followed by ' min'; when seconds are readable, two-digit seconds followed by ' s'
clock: 7 h 27 min
